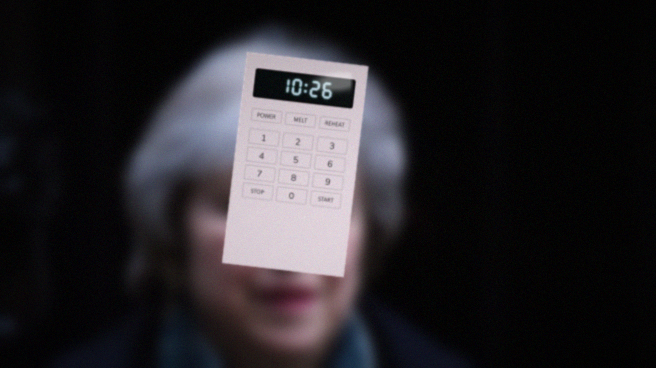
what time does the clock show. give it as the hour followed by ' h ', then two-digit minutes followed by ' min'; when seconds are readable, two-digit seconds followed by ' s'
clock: 10 h 26 min
